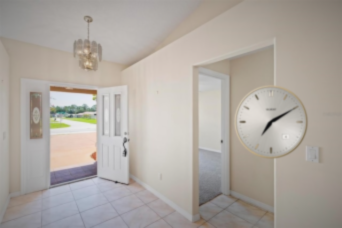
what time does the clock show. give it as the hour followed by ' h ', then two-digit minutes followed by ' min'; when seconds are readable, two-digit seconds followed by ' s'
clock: 7 h 10 min
